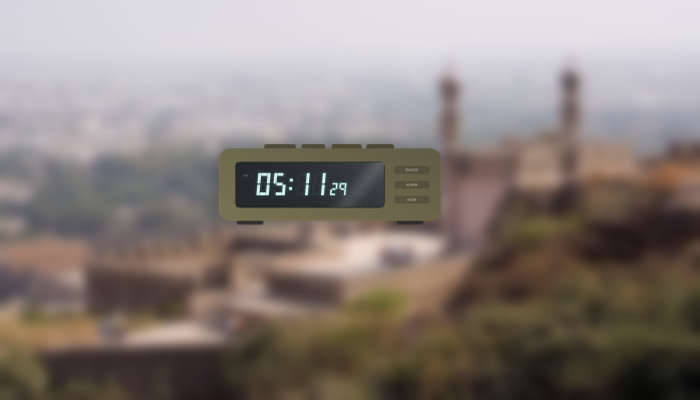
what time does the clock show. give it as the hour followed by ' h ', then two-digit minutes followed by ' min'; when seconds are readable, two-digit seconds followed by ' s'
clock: 5 h 11 min 29 s
